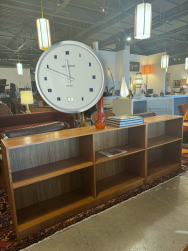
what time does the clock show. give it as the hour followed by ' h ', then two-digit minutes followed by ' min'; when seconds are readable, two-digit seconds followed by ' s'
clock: 11 h 49 min
